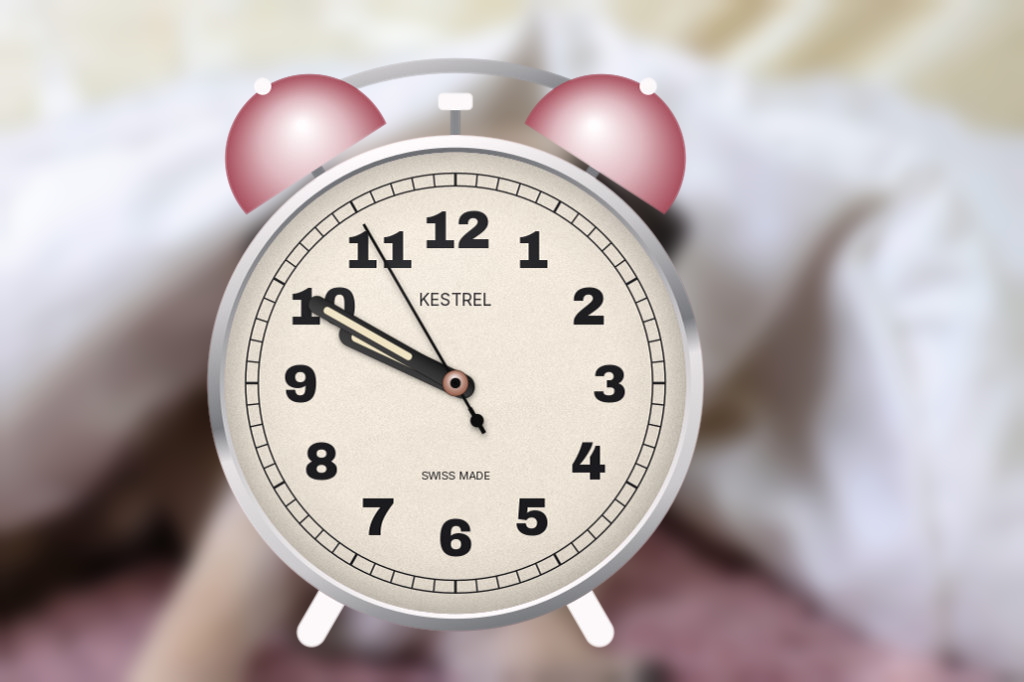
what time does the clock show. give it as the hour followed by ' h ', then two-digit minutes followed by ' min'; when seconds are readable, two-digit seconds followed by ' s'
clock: 9 h 49 min 55 s
